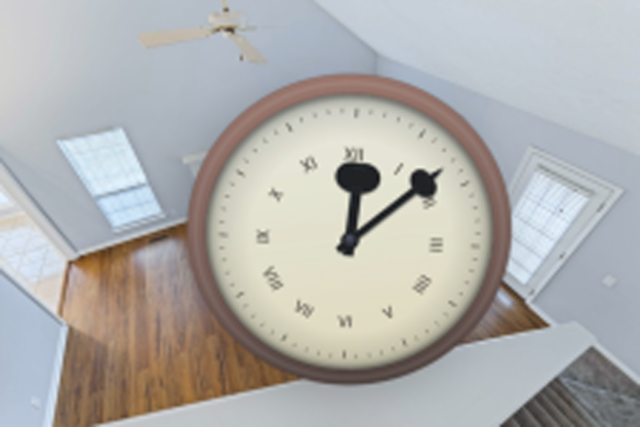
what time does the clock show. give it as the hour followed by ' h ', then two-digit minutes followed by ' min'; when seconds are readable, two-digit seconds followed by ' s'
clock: 12 h 08 min
